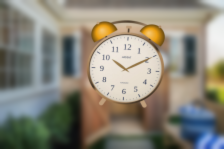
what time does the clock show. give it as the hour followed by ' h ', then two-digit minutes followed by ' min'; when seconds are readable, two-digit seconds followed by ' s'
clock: 10 h 10 min
